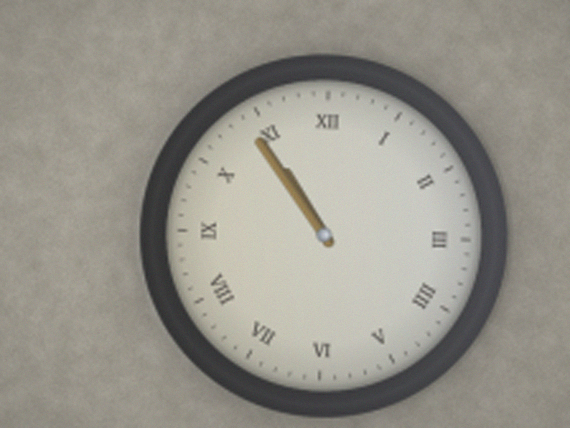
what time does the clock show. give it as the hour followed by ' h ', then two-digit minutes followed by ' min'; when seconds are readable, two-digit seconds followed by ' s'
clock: 10 h 54 min
